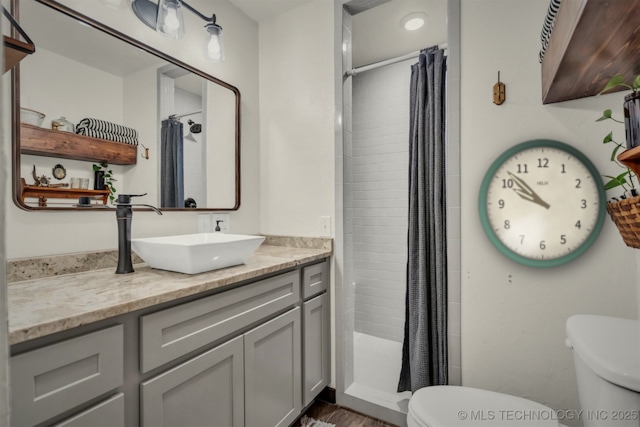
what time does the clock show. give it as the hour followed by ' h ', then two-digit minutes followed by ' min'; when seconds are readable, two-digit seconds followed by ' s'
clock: 9 h 52 min
